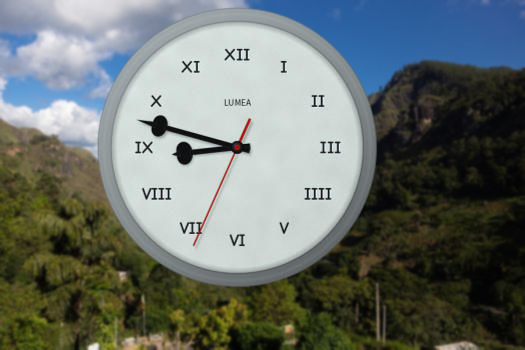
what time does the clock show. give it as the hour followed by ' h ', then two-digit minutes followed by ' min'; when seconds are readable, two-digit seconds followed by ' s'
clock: 8 h 47 min 34 s
